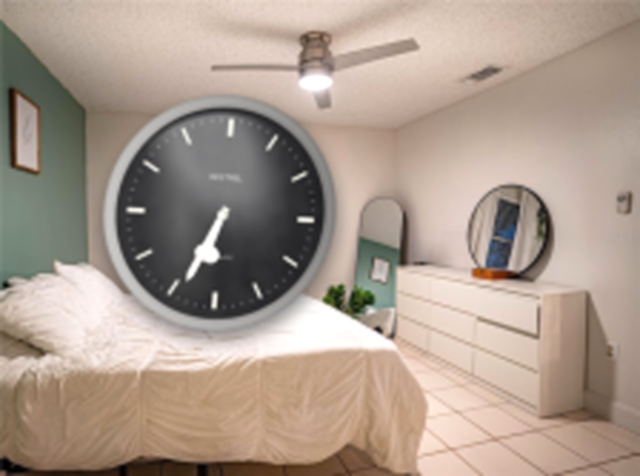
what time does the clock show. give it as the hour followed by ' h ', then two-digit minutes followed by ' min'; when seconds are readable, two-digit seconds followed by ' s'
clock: 6 h 34 min
